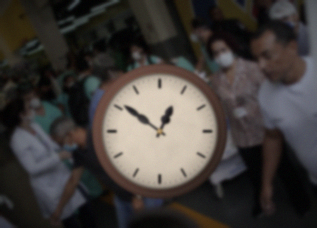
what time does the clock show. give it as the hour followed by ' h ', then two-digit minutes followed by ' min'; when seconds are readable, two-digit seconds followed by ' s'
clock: 12 h 51 min
